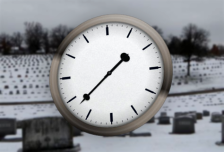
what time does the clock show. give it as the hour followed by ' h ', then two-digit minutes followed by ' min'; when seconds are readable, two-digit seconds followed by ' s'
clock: 1 h 38 min
